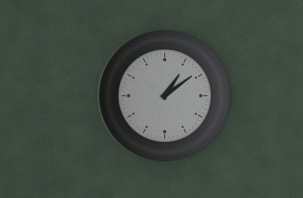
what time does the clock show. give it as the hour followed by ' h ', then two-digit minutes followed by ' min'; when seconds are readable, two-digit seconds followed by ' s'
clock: 1 h 09 min
